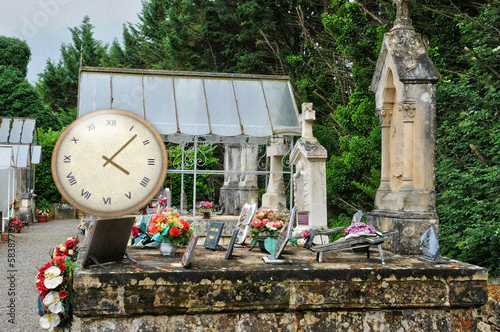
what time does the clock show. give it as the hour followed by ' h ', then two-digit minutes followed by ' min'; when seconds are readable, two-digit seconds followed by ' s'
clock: 4 h 07 min
